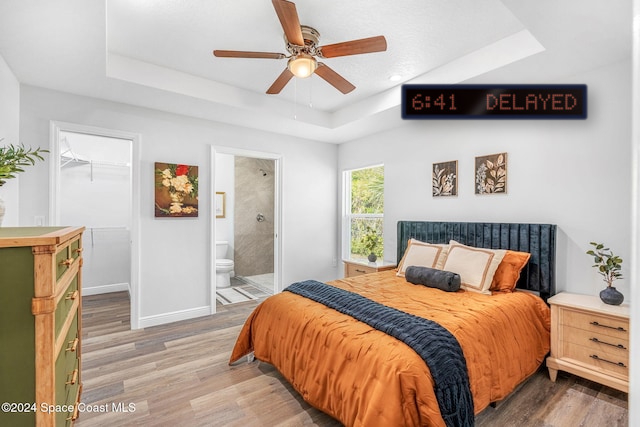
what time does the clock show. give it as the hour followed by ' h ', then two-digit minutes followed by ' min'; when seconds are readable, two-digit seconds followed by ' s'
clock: 6 h 41 min
